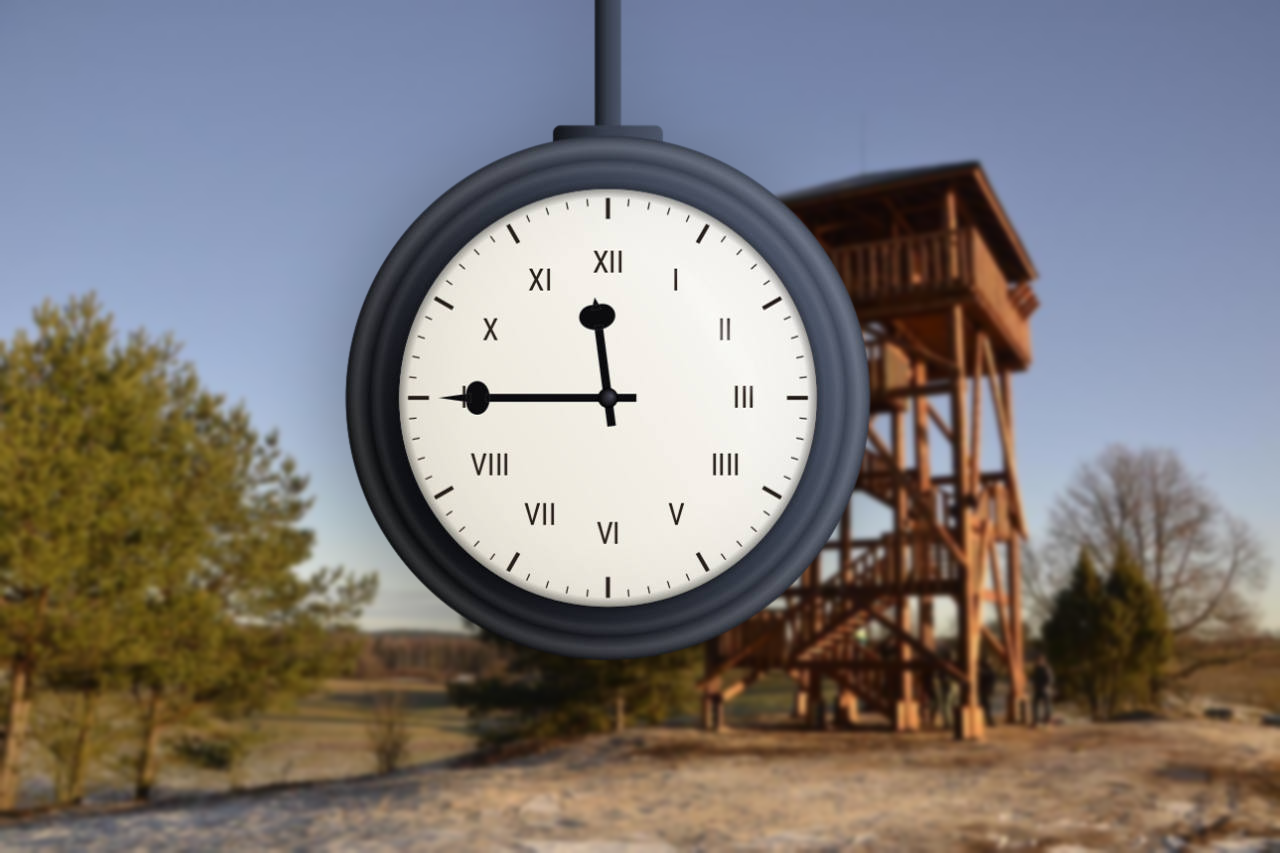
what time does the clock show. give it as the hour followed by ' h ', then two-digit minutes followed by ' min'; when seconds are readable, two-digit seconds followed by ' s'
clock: 11 h 45 min
